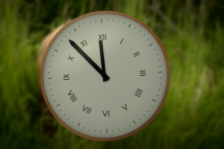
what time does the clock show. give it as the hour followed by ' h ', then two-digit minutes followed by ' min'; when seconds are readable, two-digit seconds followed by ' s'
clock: 11 h 53 min
